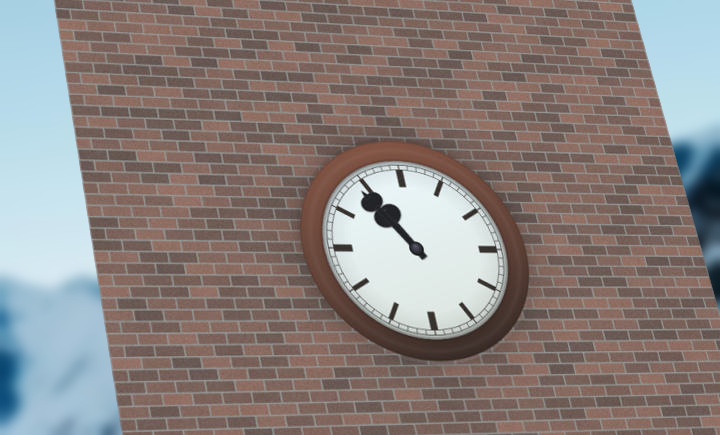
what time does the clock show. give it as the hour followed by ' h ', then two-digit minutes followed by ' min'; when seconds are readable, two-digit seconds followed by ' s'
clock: 10 h 54 min
